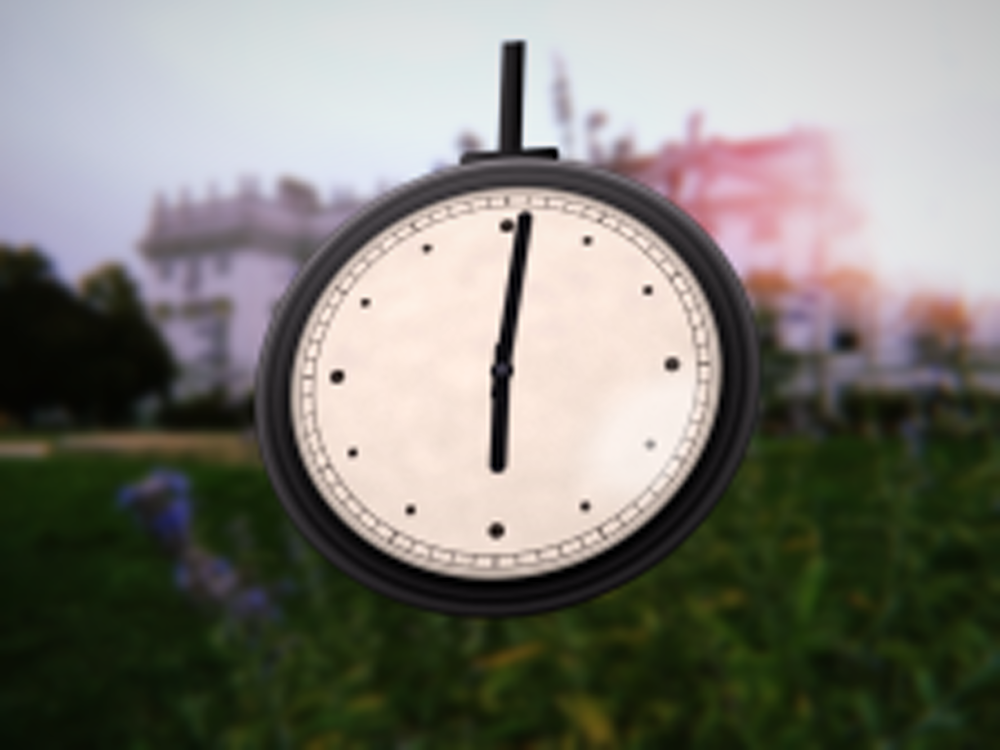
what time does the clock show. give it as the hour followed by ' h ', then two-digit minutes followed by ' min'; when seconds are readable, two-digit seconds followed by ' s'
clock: 6 h 01 min
